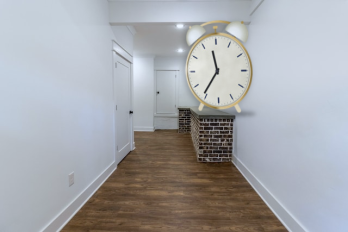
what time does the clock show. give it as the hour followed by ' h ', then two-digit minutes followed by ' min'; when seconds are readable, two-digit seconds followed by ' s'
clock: 11 h 36 min
